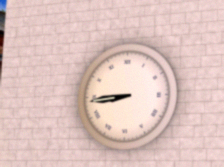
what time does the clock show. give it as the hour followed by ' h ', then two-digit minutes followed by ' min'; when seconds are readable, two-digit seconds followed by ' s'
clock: 8 h 44 min
